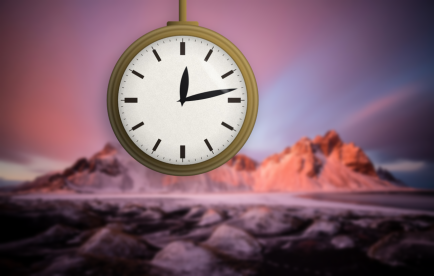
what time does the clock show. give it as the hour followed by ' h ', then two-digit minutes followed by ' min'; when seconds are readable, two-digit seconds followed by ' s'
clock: 12 h 13 min
